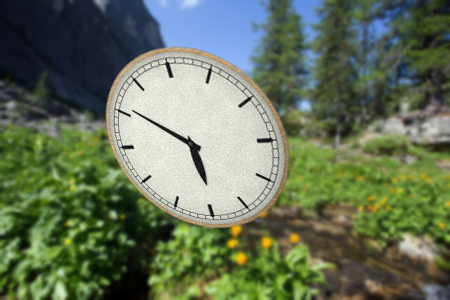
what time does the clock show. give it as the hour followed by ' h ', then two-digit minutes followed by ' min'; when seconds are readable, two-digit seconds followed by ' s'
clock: 5 h 51 min
